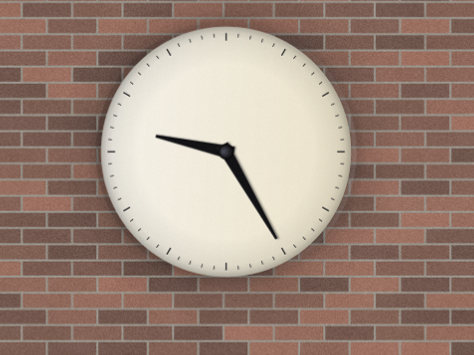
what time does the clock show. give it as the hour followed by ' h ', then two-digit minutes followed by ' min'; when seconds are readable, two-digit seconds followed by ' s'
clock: 9 h 25 min
